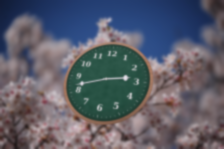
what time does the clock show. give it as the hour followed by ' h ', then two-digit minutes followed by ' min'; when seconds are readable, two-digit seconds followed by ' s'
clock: 2 h 42 min
